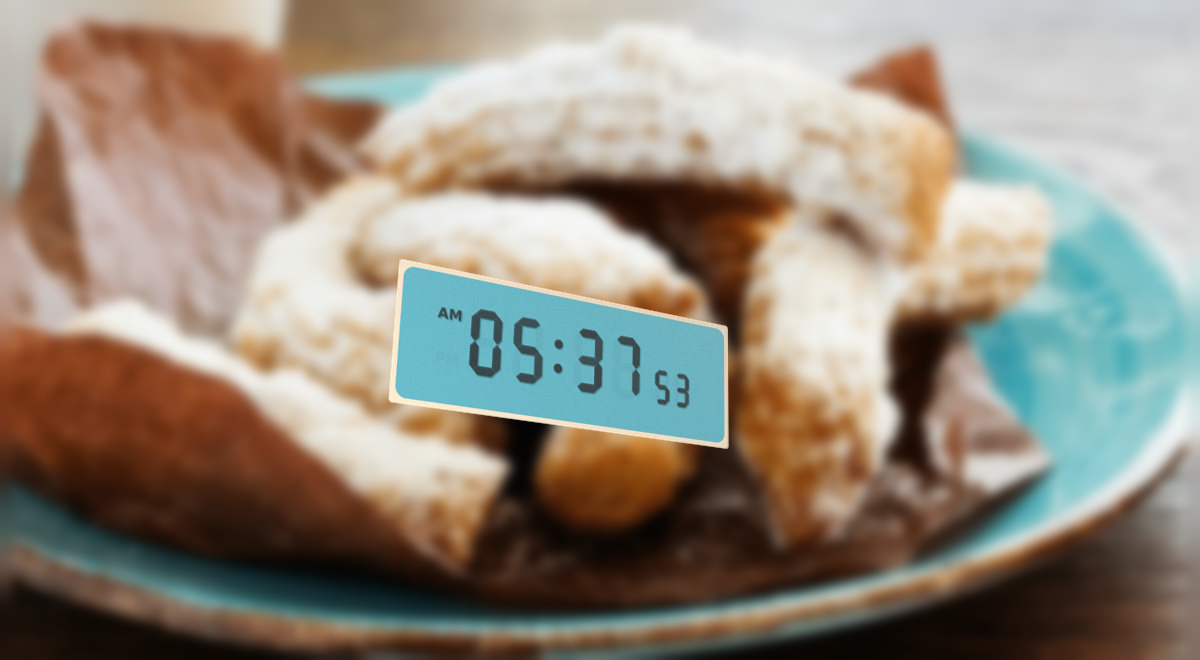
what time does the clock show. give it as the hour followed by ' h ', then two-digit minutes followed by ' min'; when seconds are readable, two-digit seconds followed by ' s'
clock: 5 h 37 min 53 s
